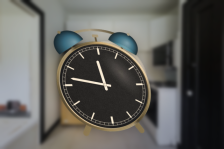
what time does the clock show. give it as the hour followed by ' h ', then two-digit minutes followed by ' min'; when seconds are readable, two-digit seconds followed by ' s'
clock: 11 h 47 min
